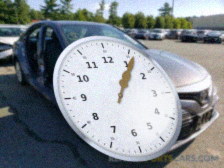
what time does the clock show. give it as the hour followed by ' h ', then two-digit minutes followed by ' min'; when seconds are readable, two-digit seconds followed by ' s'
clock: 1 h 06 min
